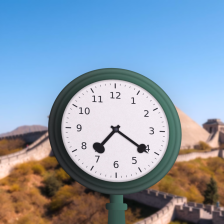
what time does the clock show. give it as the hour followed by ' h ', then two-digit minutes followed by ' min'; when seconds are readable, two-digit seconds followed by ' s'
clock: 7 h 21 min
